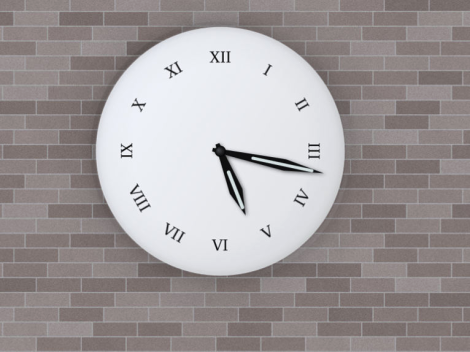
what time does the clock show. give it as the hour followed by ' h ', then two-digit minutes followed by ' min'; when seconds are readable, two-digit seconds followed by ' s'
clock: 5 h 17 min
